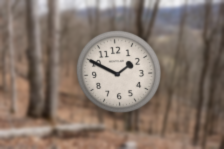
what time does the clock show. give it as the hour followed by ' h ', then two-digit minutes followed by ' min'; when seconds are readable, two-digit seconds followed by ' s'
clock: 1 h 50 min
